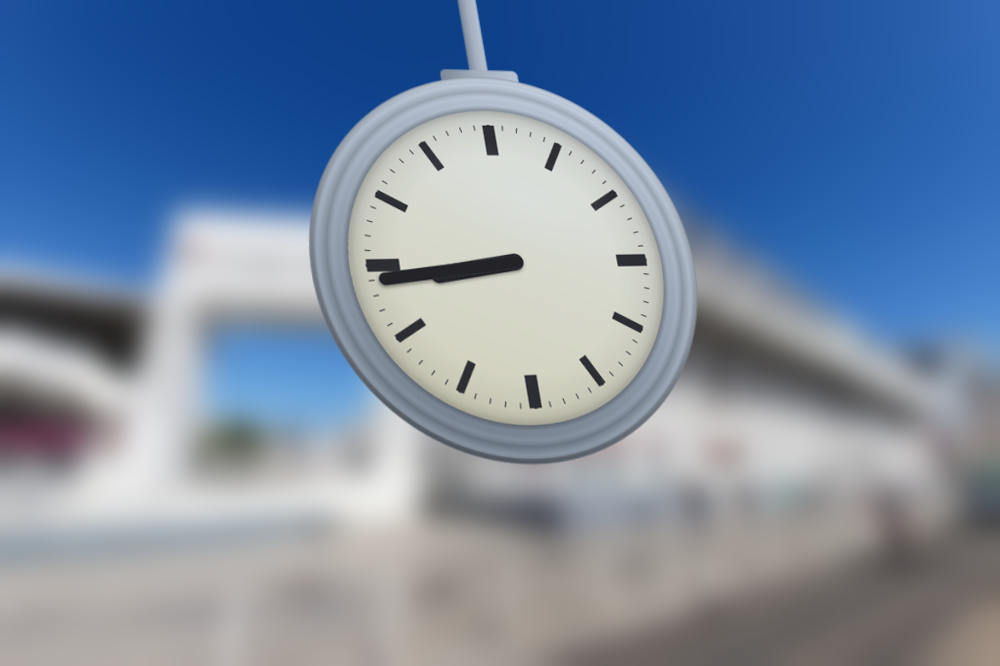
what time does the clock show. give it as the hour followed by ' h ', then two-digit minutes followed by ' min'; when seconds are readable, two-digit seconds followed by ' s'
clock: 8 h 44 min
